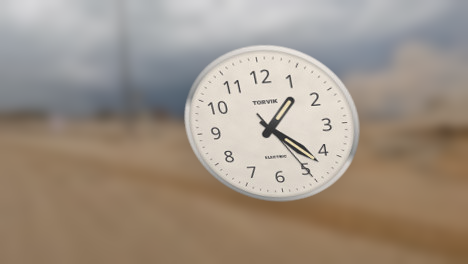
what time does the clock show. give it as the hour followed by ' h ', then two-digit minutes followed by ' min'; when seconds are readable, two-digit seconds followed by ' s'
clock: 1 h 22 min 25 s
